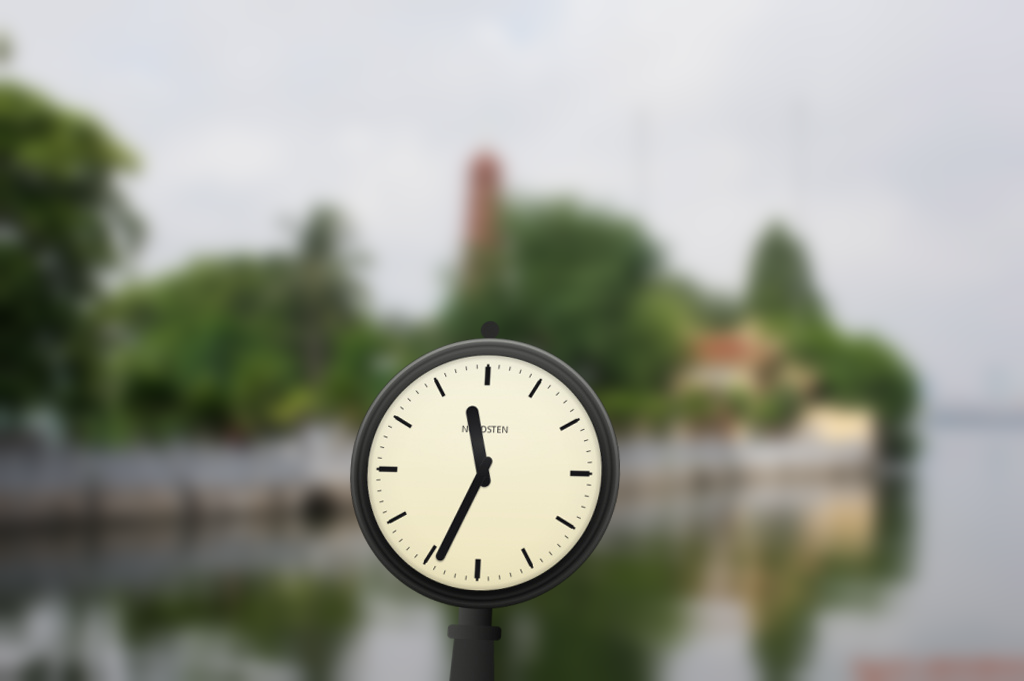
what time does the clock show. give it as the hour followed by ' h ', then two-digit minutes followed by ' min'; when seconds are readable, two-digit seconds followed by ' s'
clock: 11 h 34 min
